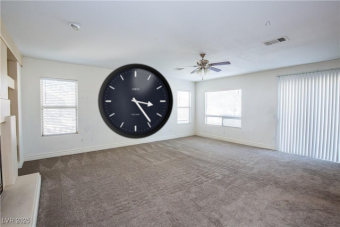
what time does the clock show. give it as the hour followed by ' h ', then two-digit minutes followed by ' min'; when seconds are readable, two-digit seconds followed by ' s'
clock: 3 h 24 min
